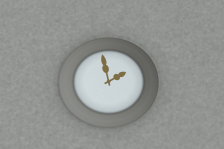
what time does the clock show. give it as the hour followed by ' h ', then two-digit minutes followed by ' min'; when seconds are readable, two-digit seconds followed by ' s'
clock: 1 h 58 min
